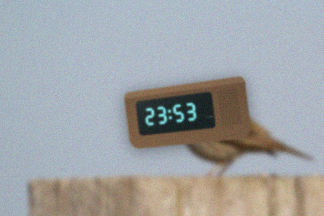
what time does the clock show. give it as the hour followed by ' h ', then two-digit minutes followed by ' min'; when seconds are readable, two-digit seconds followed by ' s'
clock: 23 h 53 min
